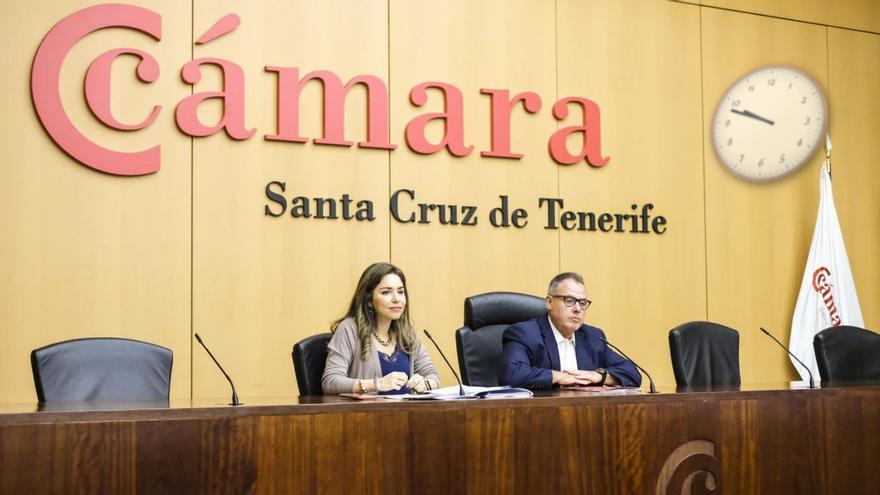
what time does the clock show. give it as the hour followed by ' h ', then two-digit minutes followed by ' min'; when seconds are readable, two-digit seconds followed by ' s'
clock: 9 h 48 min
